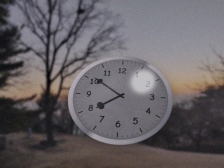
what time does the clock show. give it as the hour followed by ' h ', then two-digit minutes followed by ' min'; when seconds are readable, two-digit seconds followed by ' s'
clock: 7 h 51 min
